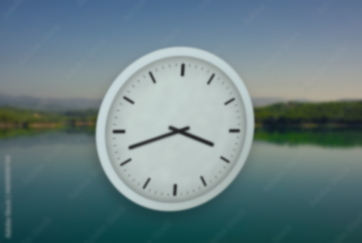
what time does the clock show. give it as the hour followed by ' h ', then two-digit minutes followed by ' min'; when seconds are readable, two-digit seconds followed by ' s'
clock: 3 h 42 min
